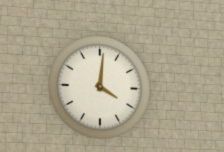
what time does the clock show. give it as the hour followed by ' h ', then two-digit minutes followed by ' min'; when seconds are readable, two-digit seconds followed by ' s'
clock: 4 h 01 min
